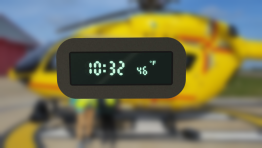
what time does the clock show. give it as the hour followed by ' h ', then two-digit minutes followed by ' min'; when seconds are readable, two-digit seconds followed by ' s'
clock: 10 h 32 min
